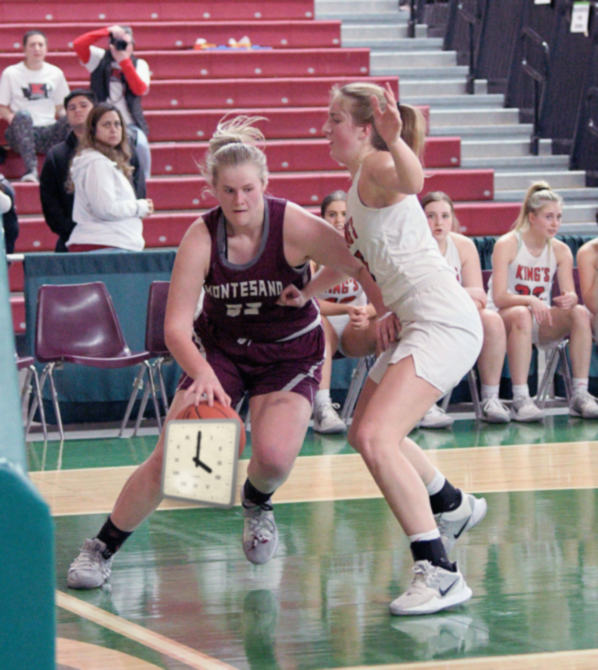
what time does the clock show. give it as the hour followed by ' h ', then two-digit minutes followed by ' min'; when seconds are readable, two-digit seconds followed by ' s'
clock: 4 h 00 min
